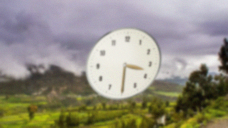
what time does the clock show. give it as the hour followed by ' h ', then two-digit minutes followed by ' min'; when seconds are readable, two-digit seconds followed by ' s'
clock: 3 h 30 min
